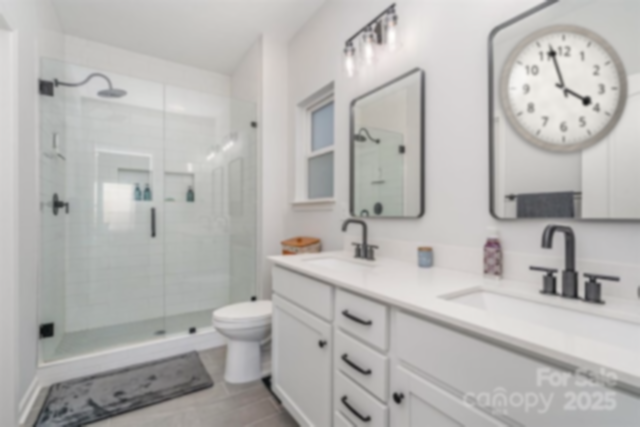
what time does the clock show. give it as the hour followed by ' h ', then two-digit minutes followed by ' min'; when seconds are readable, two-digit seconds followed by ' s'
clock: 3 h 57 min
